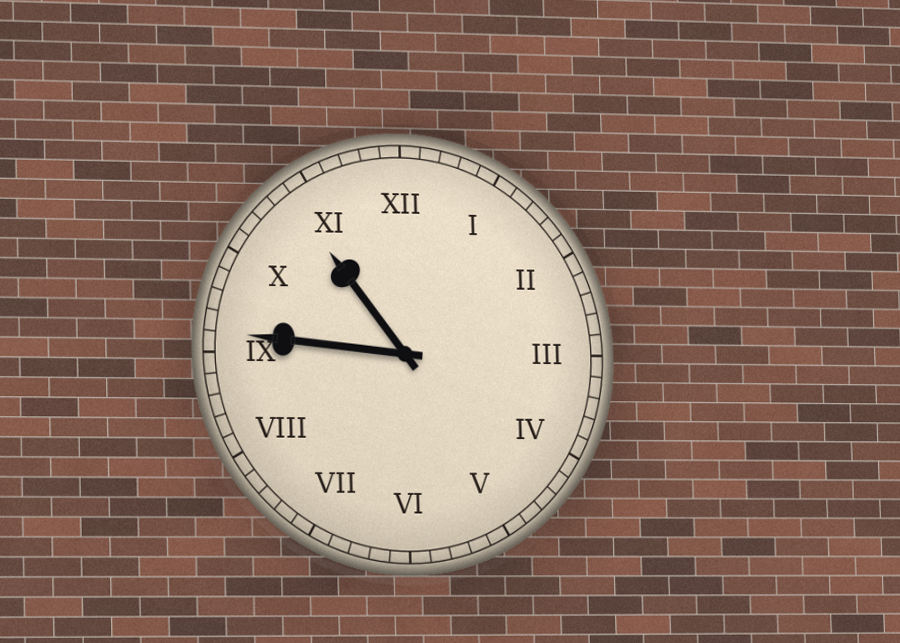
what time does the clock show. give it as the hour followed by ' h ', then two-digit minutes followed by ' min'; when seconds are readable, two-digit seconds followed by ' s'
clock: 10 h 46 min
